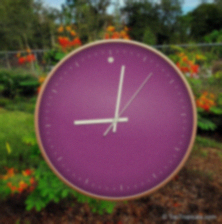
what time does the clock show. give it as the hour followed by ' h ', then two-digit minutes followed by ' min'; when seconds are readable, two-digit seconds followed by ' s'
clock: 9 h 02 min 07 s
